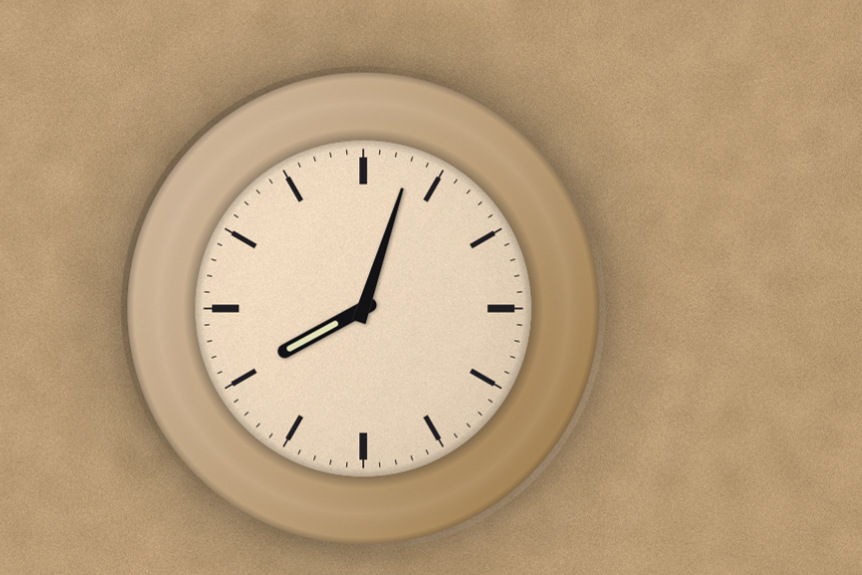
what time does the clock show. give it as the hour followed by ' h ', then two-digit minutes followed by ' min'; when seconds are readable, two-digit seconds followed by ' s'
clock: 8 h 03 min
